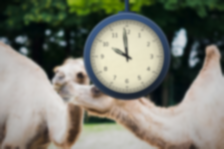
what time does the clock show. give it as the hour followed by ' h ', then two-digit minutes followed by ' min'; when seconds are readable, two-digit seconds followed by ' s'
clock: 9 h 59 min
